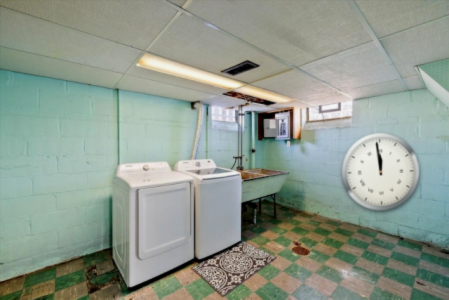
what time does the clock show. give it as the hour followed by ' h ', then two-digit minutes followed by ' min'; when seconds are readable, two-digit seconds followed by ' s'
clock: 11 h 59 min
